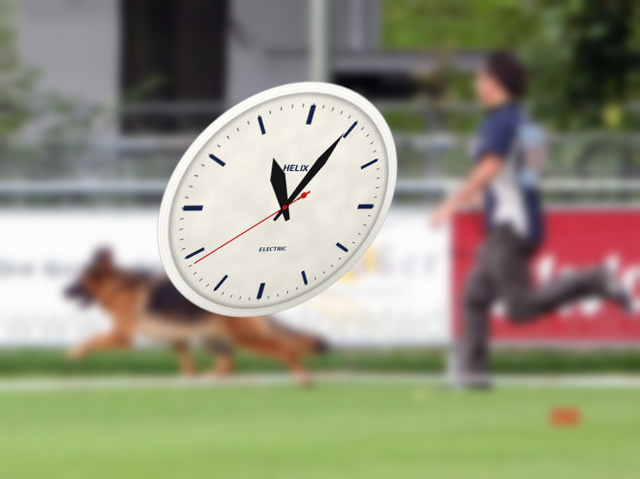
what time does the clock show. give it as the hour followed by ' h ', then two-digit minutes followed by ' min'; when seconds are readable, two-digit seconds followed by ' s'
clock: 11 h 04 min 39 s
